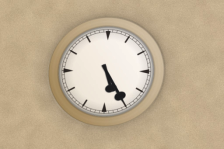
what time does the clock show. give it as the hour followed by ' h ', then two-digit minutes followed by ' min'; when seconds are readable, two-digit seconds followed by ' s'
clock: 5 h 25 min
